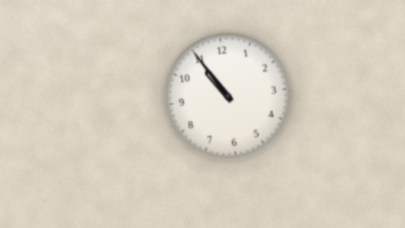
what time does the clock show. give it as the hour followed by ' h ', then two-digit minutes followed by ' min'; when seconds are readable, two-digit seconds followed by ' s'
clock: 10 h 55 min
